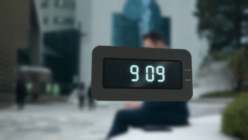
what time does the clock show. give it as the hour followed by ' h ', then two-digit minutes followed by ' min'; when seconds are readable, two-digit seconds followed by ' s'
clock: 9 h 09 min
